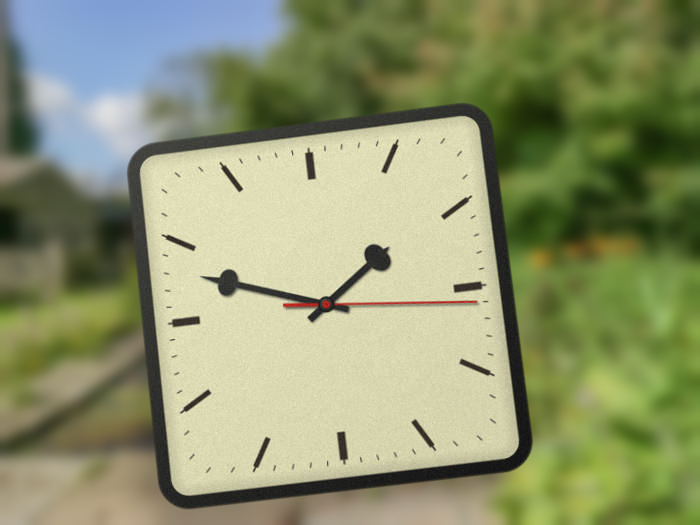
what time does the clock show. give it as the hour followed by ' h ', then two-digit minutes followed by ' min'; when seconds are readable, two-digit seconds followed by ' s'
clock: 1 h 48 min 16 s
